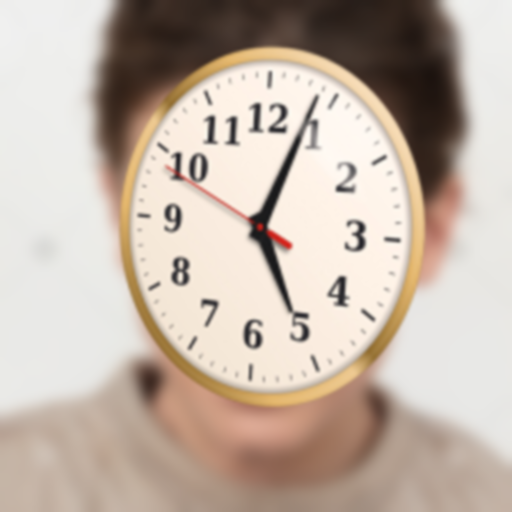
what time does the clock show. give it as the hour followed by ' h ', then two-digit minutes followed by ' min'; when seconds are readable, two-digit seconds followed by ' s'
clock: 5 h 03 min 49 s
